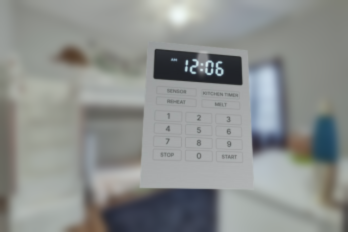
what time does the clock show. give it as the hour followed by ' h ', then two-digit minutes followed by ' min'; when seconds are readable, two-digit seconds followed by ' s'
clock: 12 h 06 min
